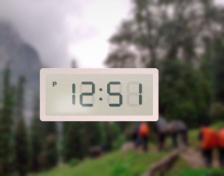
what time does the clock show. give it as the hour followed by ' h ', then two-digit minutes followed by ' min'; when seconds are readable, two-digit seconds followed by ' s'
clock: 12 h 51 min
